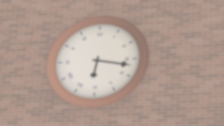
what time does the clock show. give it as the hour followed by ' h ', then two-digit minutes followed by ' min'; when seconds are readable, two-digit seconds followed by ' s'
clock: 6 h 17 min
